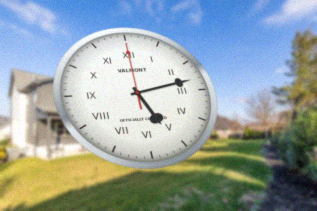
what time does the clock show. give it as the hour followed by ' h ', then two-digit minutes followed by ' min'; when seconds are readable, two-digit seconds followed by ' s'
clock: 5 h 13 min 00 s
